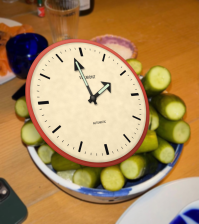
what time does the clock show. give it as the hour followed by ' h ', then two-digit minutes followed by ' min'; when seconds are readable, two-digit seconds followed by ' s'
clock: 1 h 58 min
